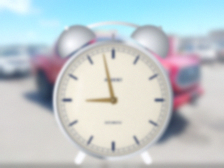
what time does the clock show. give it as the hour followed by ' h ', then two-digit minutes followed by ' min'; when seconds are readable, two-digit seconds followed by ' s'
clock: 8 h 58 min
